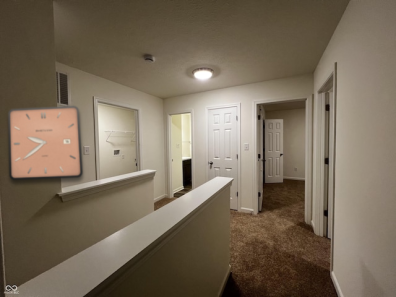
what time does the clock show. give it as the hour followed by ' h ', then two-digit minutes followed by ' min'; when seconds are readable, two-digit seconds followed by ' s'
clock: 9 h 39 min
